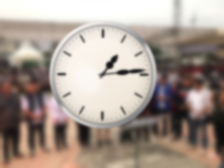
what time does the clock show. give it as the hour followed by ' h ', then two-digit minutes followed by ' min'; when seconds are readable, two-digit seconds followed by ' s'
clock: 1 h 14 min
